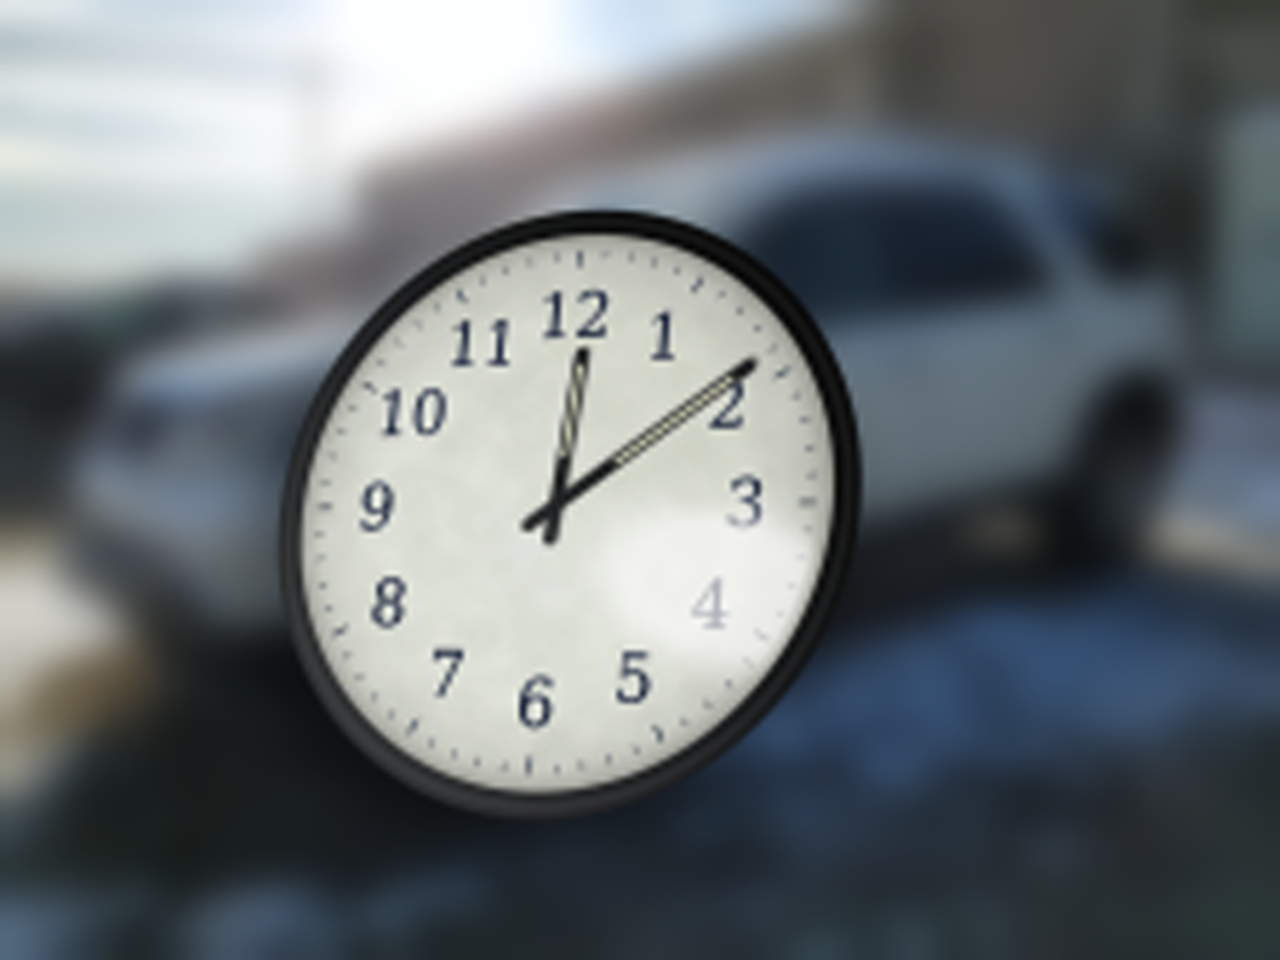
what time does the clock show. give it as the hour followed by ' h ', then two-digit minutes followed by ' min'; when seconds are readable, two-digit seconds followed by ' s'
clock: 12 h 09 min
